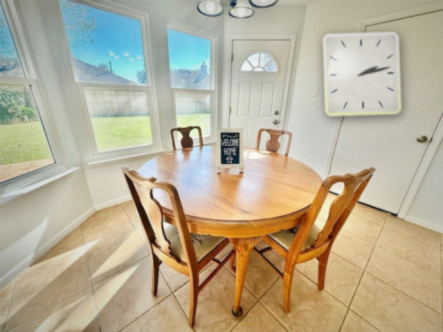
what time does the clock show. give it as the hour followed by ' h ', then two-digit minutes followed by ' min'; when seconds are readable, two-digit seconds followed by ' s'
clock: 2 h 13 min
